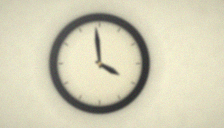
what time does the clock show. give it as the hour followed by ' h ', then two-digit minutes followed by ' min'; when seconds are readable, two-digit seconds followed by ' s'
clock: 3 h 59 min
